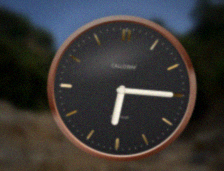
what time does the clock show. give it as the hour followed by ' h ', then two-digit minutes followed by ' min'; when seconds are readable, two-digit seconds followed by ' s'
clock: 6 h 15 min
